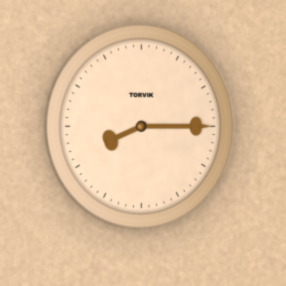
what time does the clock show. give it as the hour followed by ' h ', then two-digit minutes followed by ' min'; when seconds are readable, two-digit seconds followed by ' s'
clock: 8 h 15 min
